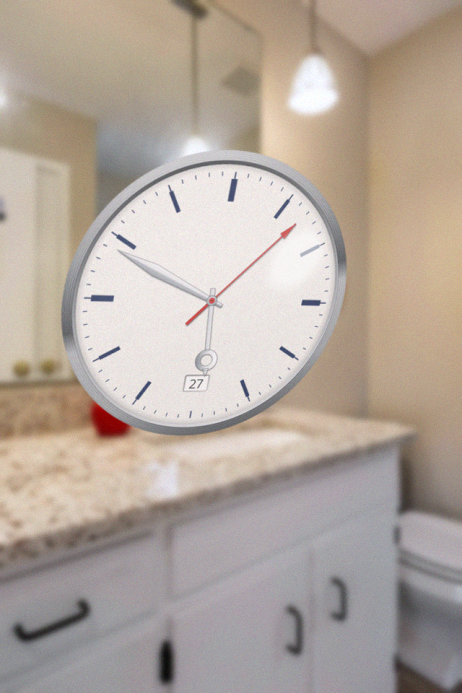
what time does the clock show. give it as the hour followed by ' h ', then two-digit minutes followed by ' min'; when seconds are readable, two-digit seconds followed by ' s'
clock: 5 h 49 min 07 s
